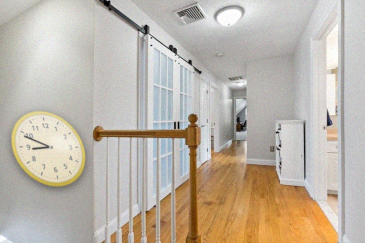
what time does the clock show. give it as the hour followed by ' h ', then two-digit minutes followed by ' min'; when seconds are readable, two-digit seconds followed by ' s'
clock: 8 h 49 min
